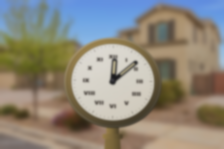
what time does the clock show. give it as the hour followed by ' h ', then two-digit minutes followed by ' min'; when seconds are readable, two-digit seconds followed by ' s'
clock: 12 h 08 min
